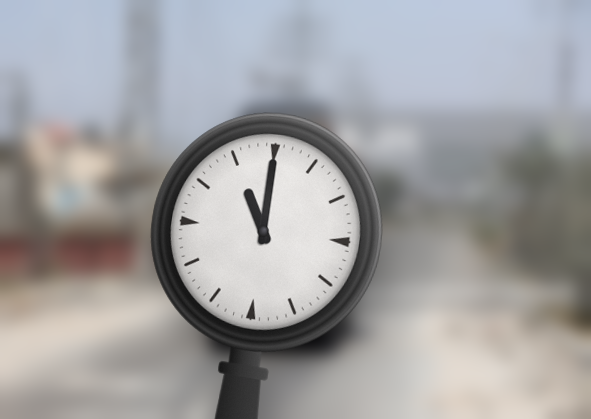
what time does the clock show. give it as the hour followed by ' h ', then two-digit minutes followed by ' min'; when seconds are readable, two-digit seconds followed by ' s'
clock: 11 h 00 min
